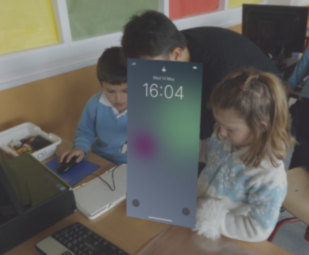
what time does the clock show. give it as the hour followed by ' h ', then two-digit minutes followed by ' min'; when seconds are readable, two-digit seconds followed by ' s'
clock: 16 h 04 min
